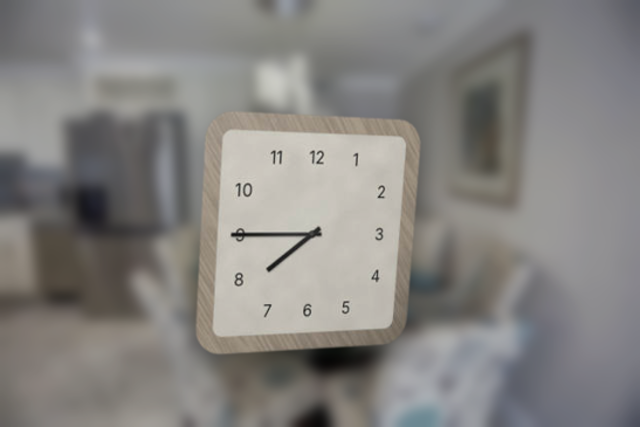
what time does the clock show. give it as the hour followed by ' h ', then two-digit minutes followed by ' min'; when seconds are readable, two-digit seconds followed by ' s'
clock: 7 h 45 min
